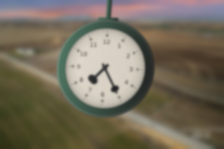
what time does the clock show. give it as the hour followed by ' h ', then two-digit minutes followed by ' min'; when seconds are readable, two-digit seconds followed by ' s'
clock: 7 h 25 min
